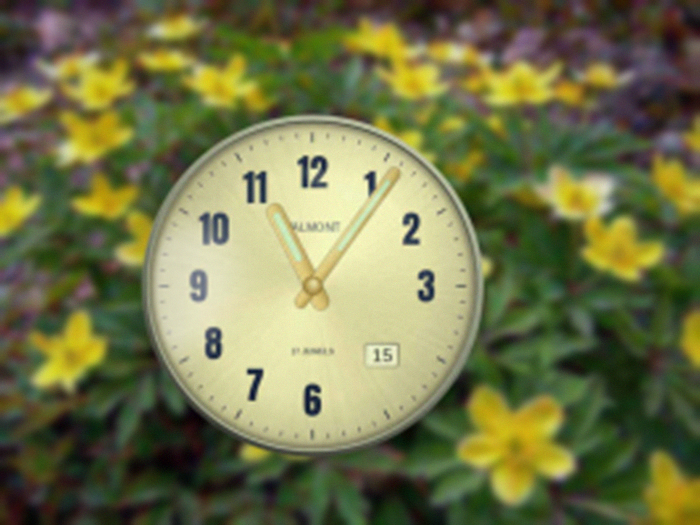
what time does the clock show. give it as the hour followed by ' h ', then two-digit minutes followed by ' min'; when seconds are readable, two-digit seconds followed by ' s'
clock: 11 h 06 min
